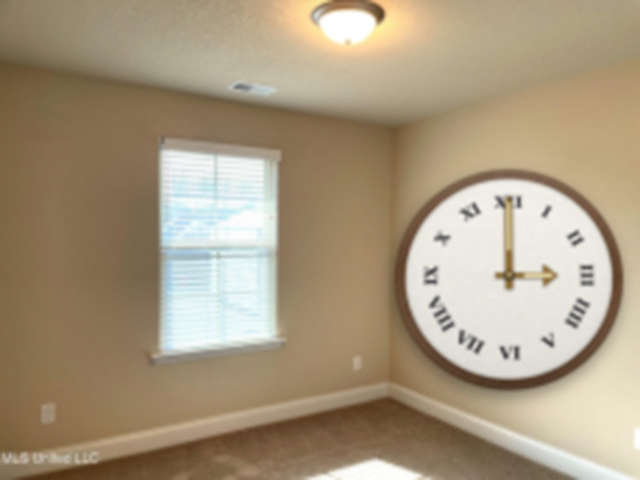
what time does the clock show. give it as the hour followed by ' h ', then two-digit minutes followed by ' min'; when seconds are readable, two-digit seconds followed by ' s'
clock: 3 h 00 min
